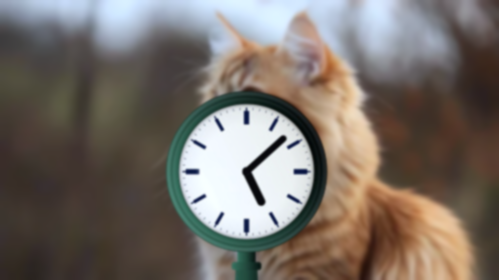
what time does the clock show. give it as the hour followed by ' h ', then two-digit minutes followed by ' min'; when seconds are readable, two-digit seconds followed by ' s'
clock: 5 h 08 min
